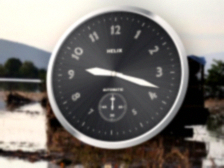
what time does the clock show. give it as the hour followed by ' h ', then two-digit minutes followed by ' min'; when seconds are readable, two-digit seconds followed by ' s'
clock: 9 h 18 min
